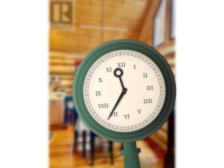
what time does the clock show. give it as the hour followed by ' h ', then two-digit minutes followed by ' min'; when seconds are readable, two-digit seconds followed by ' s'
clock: 11 h 36 min
